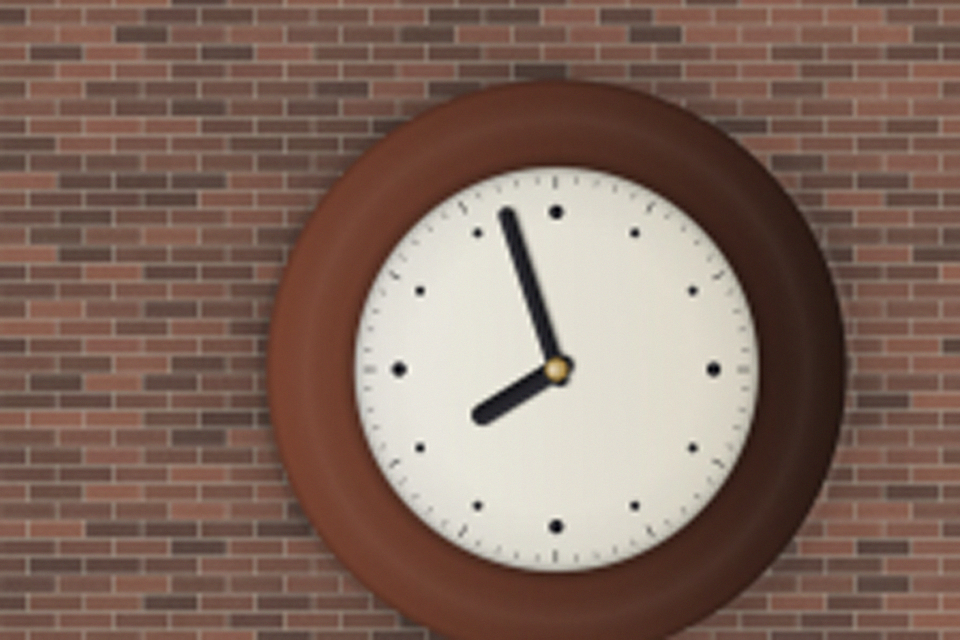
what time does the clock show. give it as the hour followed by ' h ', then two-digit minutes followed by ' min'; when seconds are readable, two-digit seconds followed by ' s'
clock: 7 h 57 min
